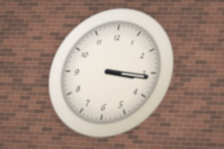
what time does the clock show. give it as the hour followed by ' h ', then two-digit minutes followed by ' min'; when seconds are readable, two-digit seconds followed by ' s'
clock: 3 h 16 min
